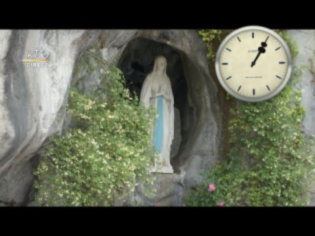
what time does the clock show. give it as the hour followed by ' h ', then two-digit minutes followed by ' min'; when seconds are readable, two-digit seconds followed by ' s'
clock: 1 h 05 min
